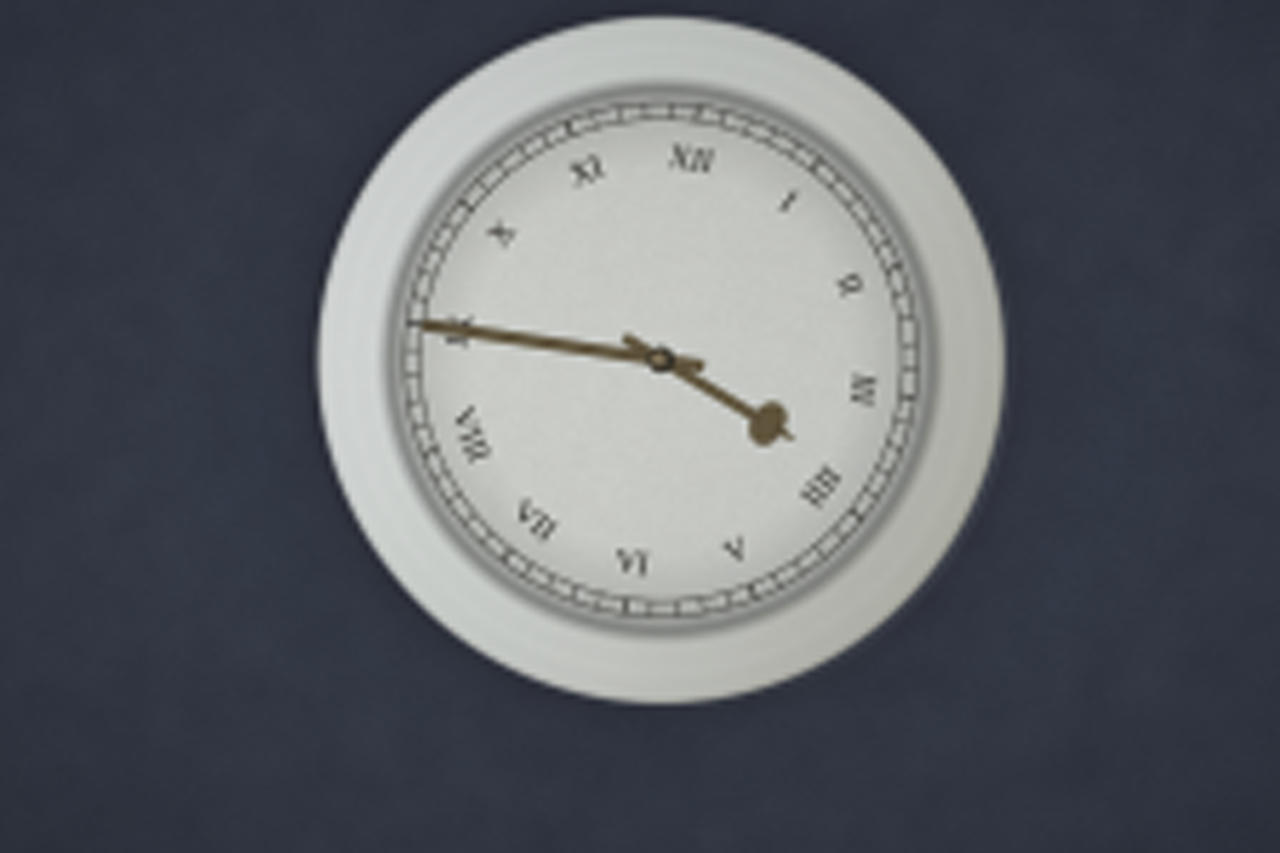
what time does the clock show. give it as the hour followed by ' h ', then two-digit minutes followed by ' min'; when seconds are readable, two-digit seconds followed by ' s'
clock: 3 h 45 min
